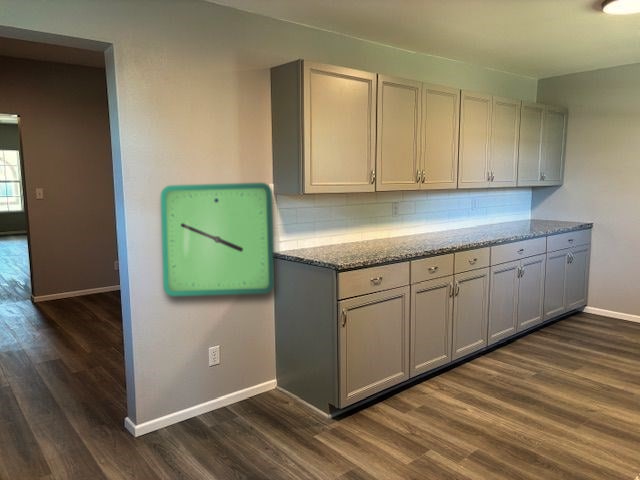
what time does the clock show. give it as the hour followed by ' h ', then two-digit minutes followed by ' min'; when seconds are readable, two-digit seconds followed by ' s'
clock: 3 h 49 min
